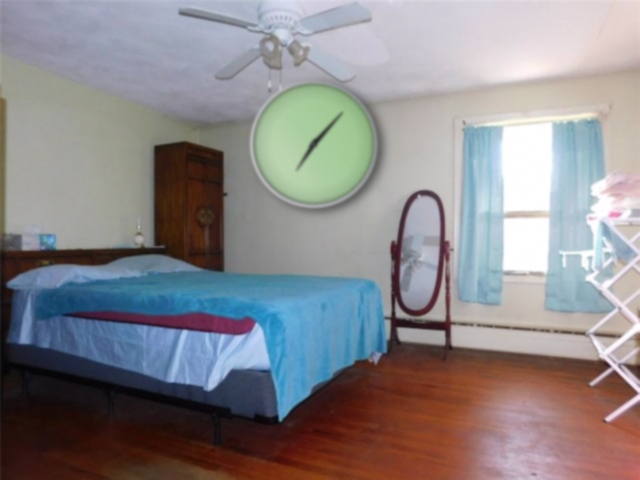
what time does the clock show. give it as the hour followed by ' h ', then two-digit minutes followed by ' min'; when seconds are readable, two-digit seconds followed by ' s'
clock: 7 h 07 min
